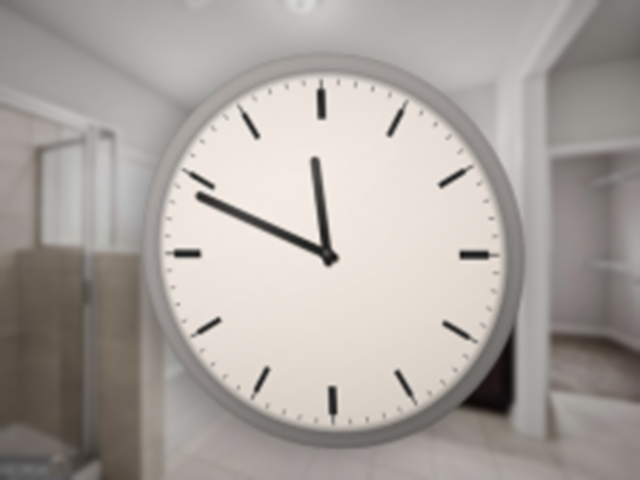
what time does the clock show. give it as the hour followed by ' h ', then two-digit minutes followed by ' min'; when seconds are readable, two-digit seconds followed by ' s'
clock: 11 h 49 min
